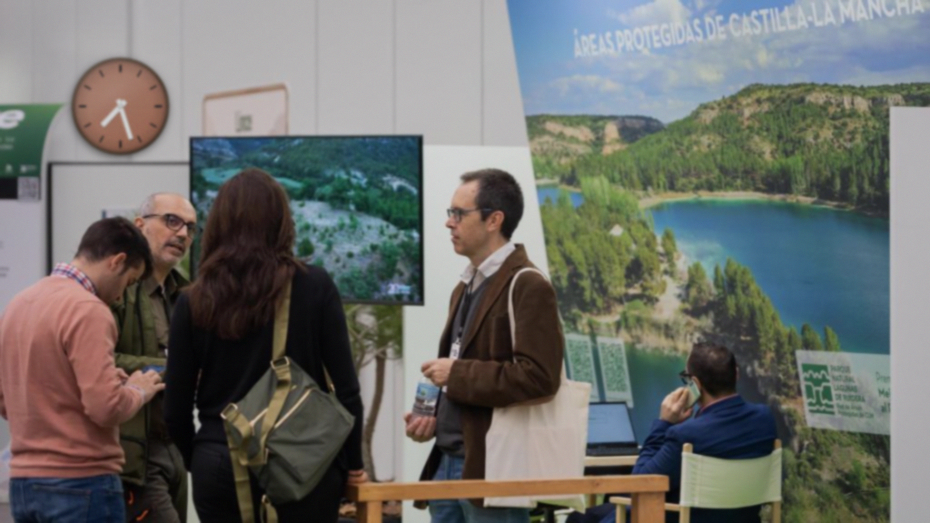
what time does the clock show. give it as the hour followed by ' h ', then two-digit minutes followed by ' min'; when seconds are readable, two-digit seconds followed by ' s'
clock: 7 h 27 min
